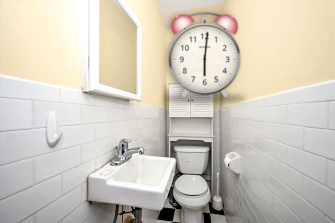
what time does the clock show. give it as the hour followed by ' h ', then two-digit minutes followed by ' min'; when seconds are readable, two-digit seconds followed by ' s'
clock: 6 h 01 min
